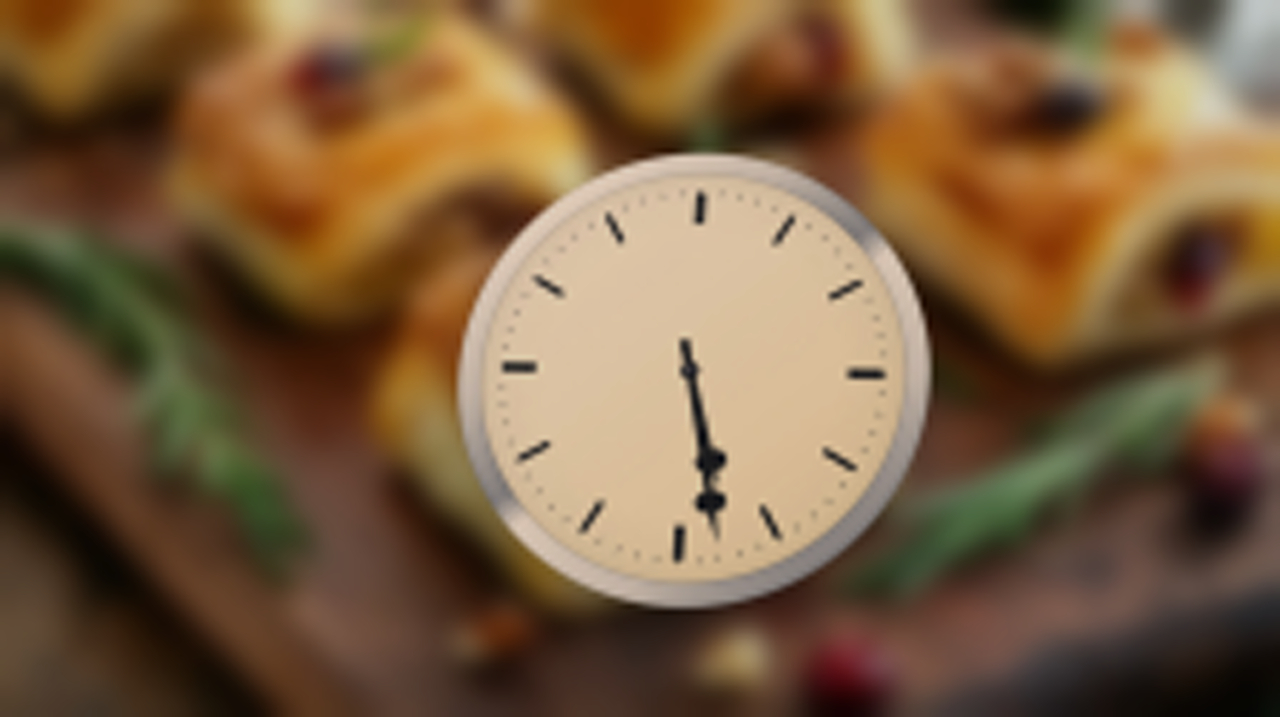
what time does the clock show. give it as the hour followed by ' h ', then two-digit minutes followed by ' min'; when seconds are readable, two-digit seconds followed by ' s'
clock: 5 h 28 min
